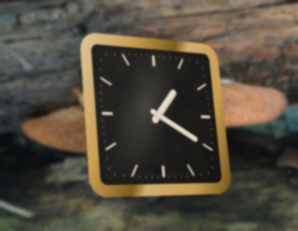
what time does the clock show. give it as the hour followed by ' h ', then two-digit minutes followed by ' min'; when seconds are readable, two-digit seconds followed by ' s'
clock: 1 h 20 min
